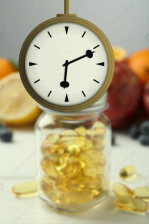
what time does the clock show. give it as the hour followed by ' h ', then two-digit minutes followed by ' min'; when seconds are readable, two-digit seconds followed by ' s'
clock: 6 h 11 min
